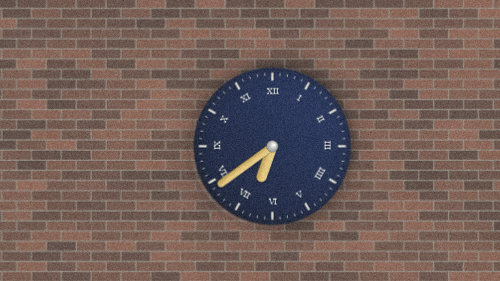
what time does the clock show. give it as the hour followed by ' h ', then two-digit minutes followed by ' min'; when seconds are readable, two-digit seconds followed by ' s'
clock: 6 h 39 min
